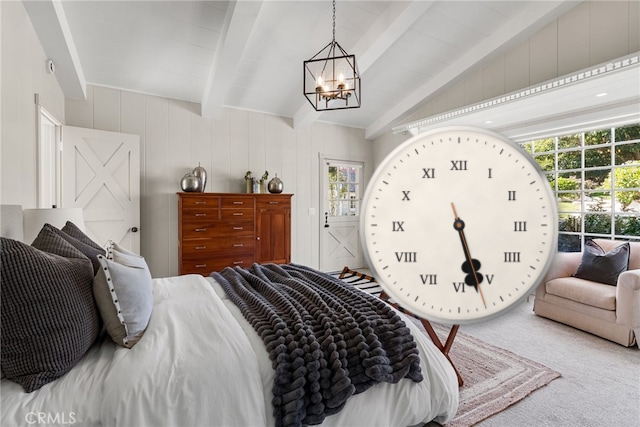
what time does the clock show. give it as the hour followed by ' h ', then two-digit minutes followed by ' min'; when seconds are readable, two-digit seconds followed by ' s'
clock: 5 h 27 min 27 s
